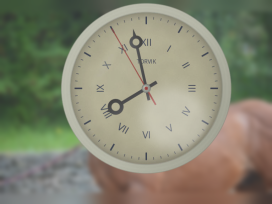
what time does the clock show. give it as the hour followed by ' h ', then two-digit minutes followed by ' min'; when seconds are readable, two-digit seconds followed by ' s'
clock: 7 h 57 min 55 s
